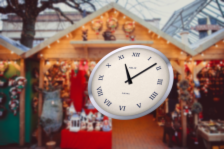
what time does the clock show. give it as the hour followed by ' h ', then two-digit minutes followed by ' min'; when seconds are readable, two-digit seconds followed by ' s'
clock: 11 h 08 min
